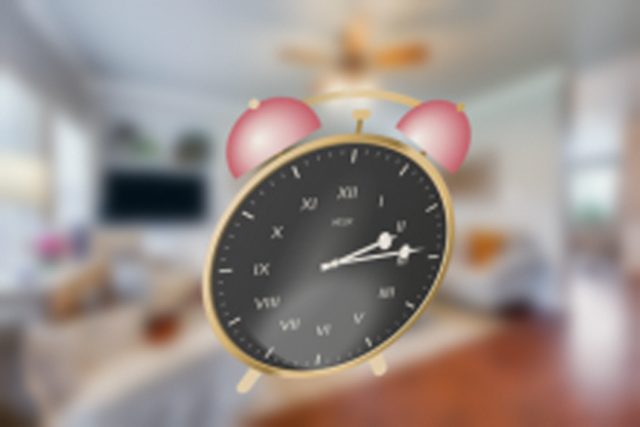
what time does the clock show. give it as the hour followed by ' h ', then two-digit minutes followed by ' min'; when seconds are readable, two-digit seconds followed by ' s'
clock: 2 h 14 min
